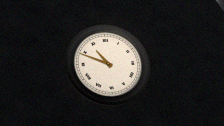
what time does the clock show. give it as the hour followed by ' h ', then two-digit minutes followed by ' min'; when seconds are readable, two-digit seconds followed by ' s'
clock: 10 h 49 min
